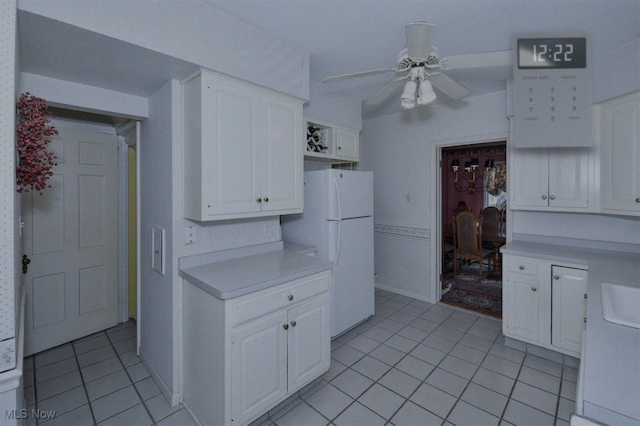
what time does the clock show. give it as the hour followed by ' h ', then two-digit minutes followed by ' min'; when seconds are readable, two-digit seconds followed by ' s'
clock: 12 h 22 min
